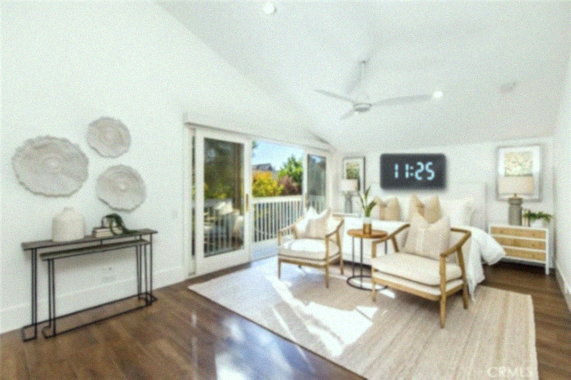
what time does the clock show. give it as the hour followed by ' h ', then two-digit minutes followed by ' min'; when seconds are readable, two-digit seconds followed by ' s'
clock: 11 h 25 min
